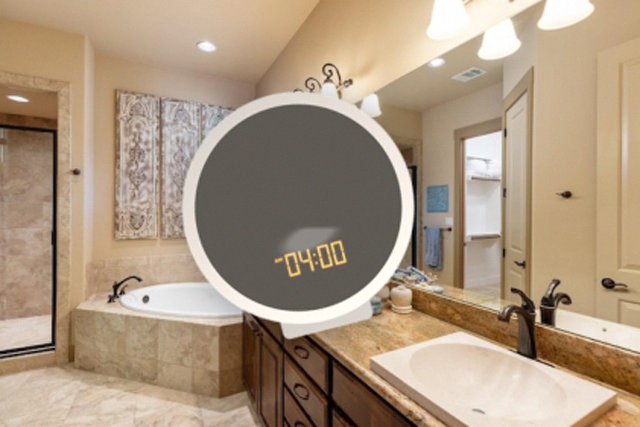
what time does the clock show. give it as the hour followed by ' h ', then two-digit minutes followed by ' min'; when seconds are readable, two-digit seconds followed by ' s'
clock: 4 h 00 min
